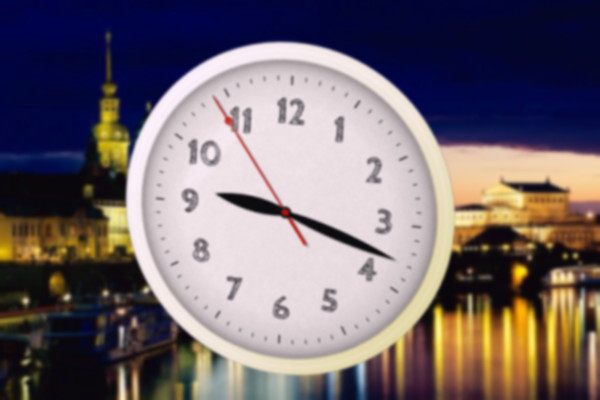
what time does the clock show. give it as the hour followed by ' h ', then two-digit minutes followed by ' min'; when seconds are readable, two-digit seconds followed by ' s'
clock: 9 h 17 min 54 s
